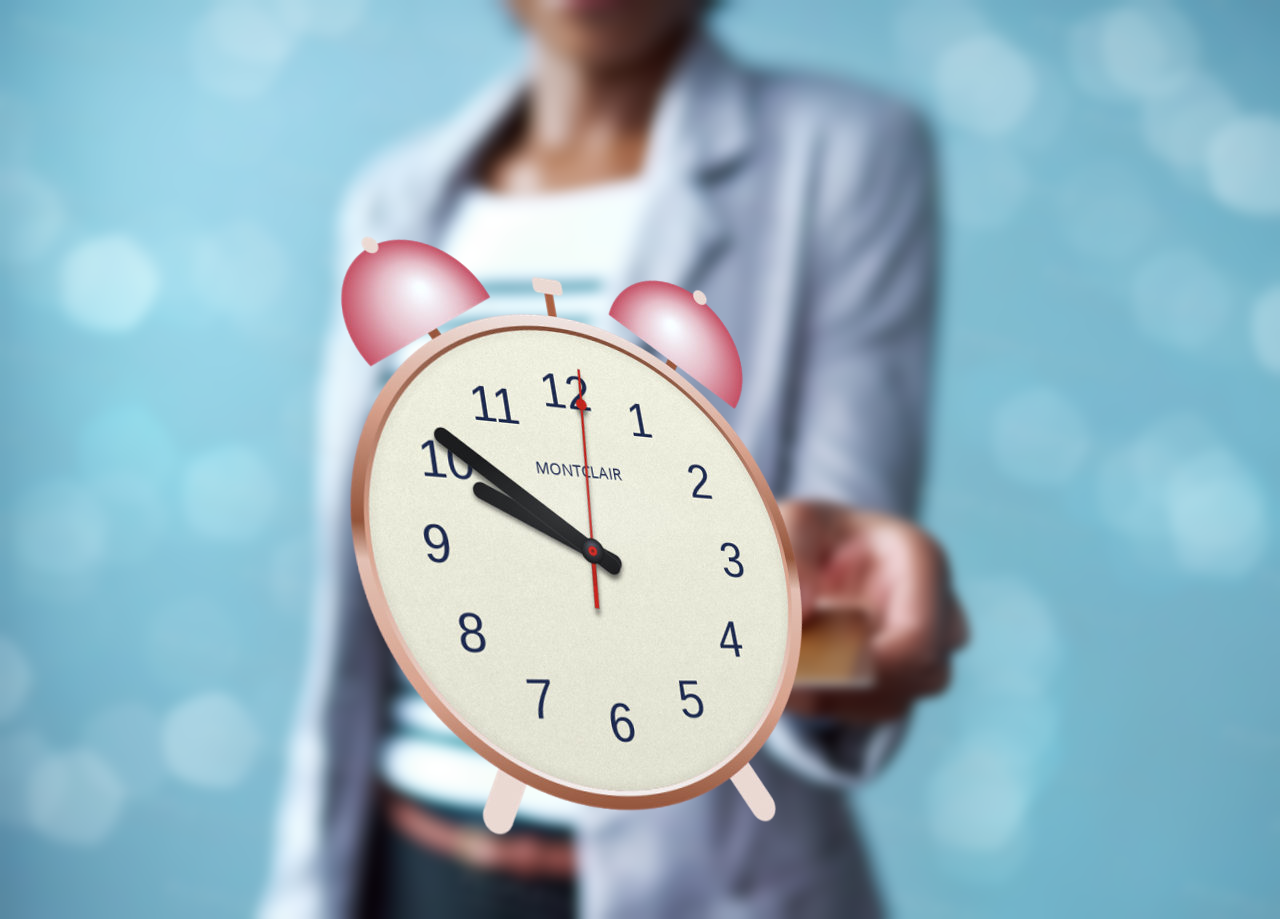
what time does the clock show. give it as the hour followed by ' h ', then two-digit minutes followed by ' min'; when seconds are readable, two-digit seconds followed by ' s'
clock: 9 h 51 min 01 s
